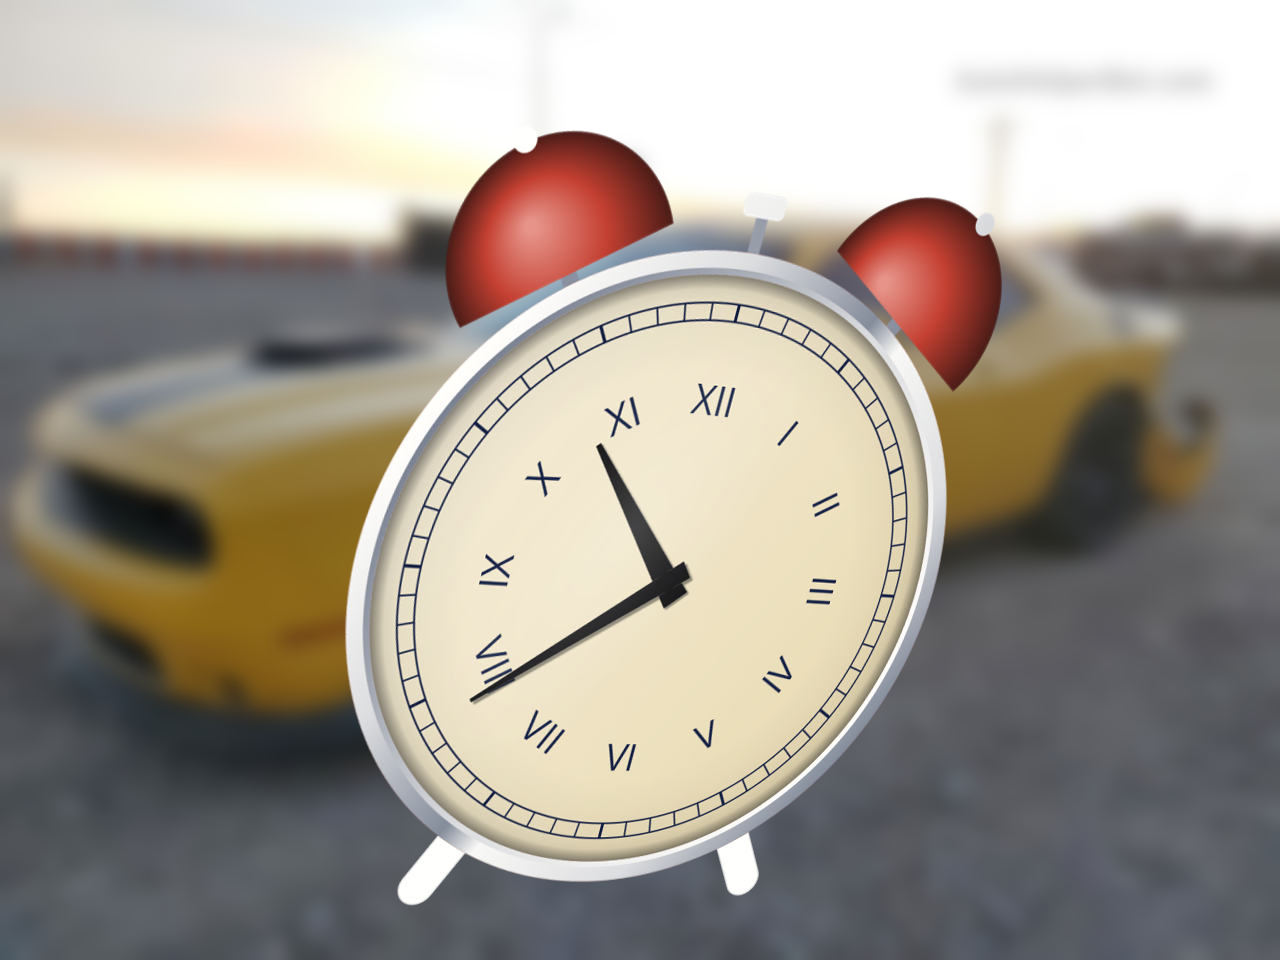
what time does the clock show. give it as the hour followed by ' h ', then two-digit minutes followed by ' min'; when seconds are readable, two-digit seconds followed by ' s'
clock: 10 h 39 min
